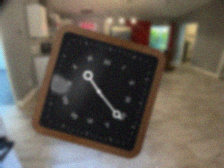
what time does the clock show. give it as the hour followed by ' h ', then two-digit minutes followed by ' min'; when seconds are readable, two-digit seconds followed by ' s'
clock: 10 h 21 min
